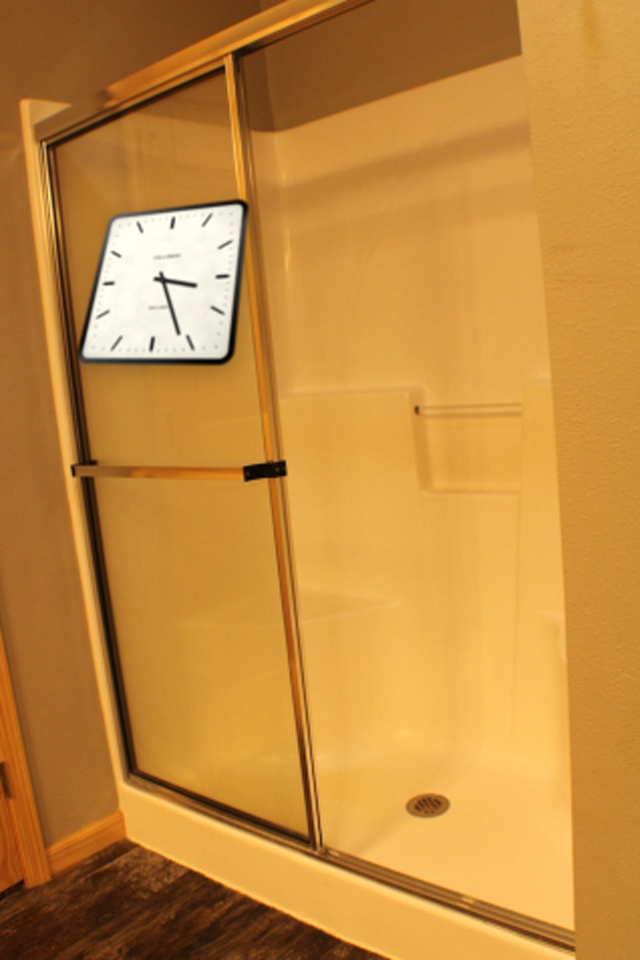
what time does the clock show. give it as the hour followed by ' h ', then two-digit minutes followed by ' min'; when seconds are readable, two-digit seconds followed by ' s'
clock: 3 h 26 min
